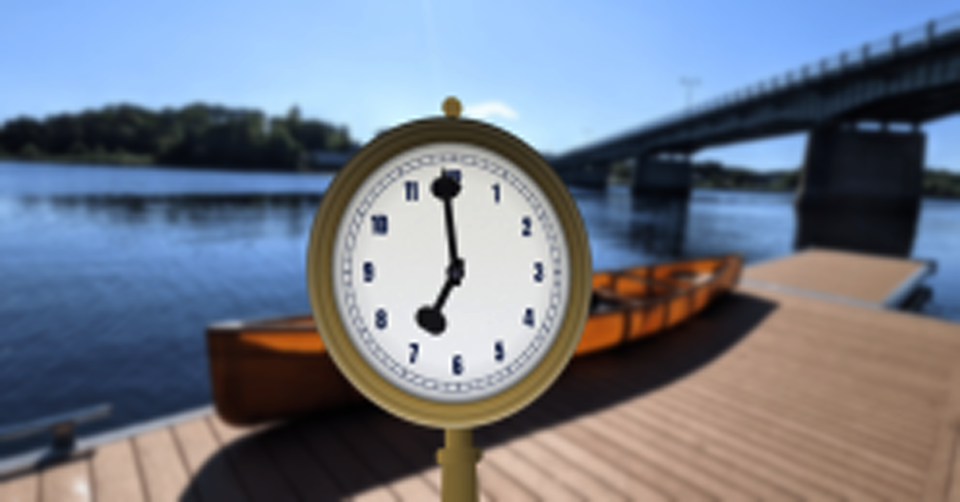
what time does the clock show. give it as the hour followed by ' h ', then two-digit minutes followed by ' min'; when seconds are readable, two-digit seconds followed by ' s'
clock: 6 h 59 min
